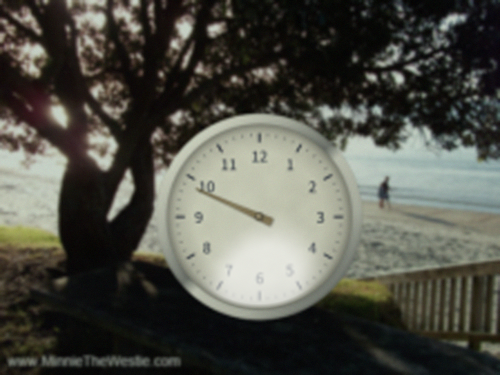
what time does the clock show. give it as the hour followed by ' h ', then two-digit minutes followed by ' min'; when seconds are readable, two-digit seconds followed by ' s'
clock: 9 h 49 min
